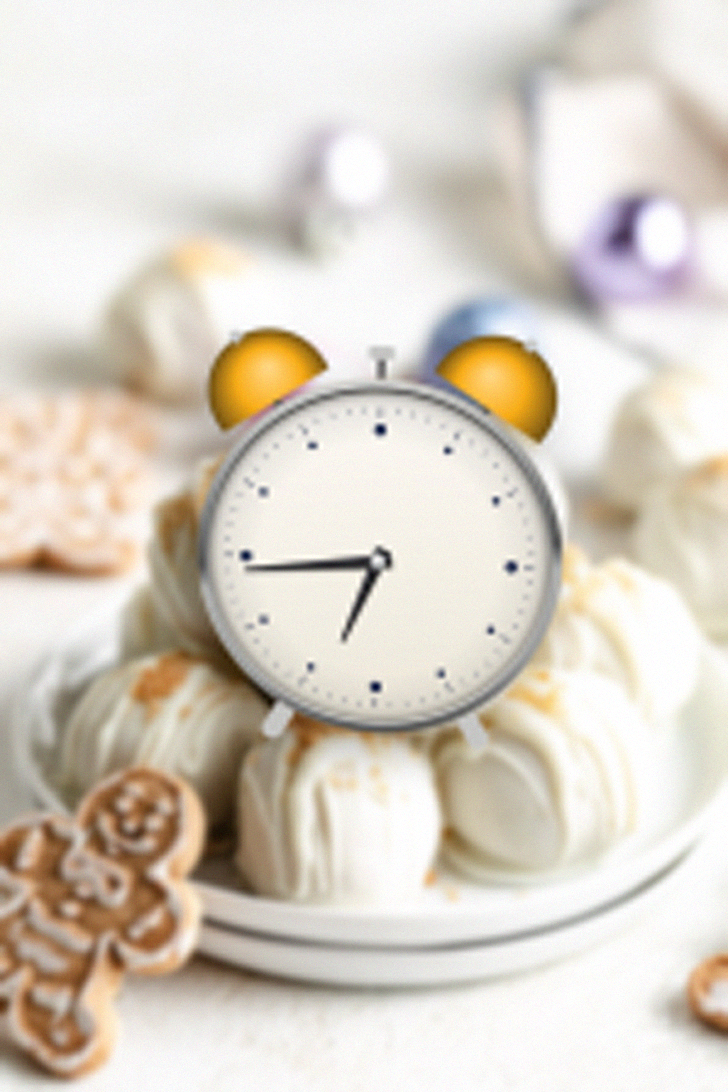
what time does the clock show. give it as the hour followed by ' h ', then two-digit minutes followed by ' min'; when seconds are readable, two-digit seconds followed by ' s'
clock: 6 h 44 min
